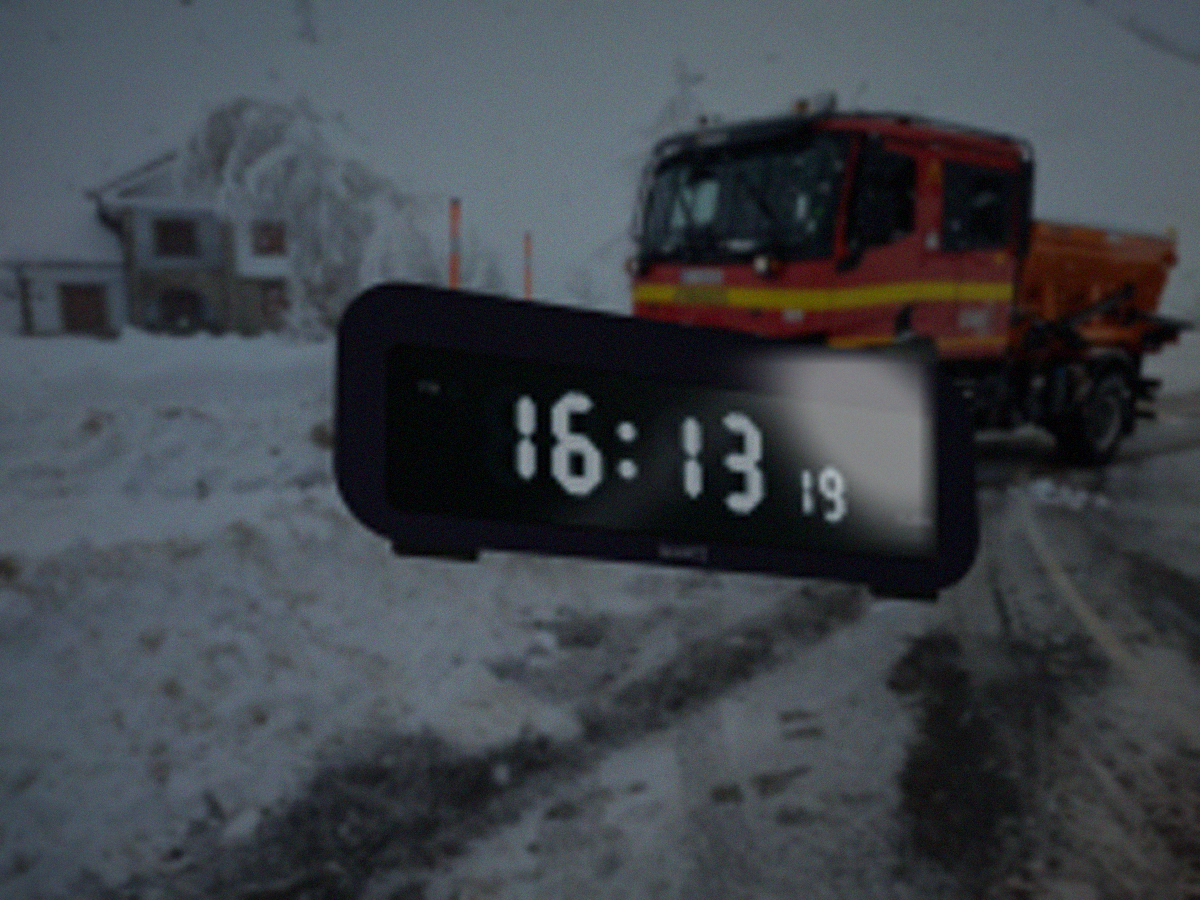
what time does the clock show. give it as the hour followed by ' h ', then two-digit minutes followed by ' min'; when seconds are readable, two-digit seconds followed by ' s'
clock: 16 h 13 min 19 s
